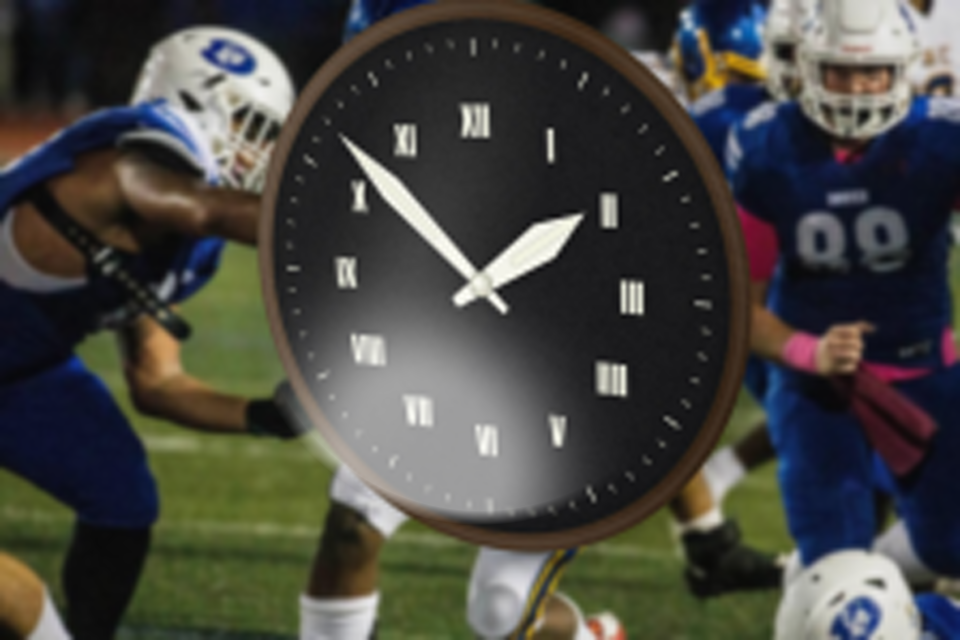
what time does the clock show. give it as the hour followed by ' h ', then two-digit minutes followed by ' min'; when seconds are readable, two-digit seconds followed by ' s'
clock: 1 h 52 min
